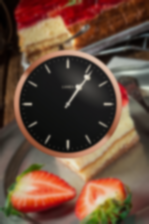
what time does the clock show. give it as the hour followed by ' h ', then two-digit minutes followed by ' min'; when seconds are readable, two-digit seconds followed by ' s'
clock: 1 h 06 min
